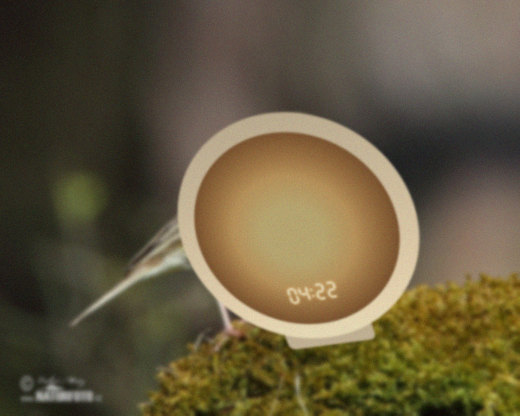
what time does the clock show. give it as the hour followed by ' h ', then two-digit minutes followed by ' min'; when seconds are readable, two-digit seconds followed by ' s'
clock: 4 h 22 min
